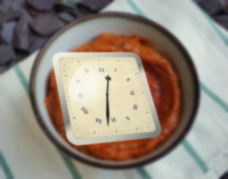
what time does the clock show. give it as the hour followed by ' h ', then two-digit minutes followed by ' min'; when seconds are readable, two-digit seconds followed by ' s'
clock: 12 h 32 min
